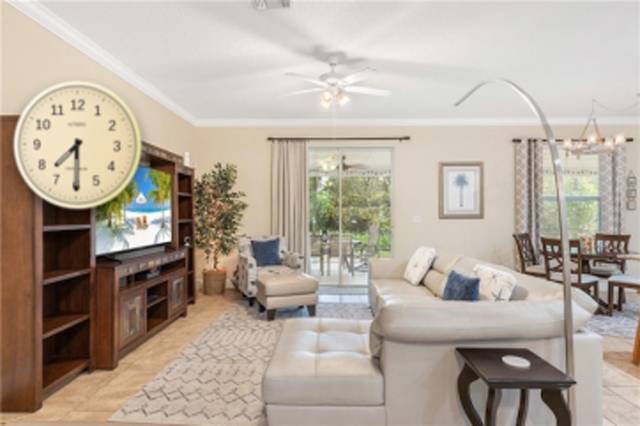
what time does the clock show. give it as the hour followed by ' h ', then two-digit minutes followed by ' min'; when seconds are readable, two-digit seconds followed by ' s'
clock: 7 h 30 min
